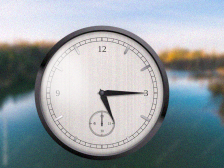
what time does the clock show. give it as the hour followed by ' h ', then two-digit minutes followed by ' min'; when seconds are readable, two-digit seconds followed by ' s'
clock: 5 h 15 min
